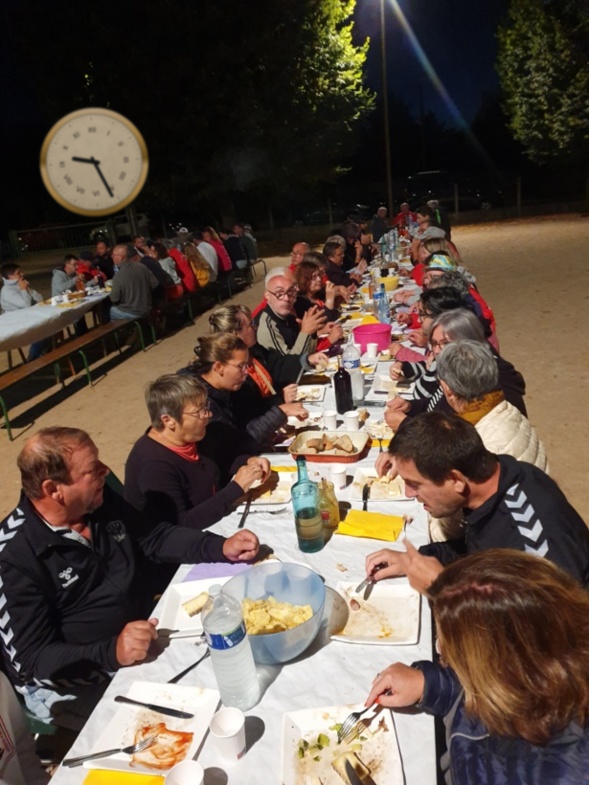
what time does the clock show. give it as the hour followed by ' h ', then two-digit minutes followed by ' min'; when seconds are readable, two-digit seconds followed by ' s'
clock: 9 h 26 min
